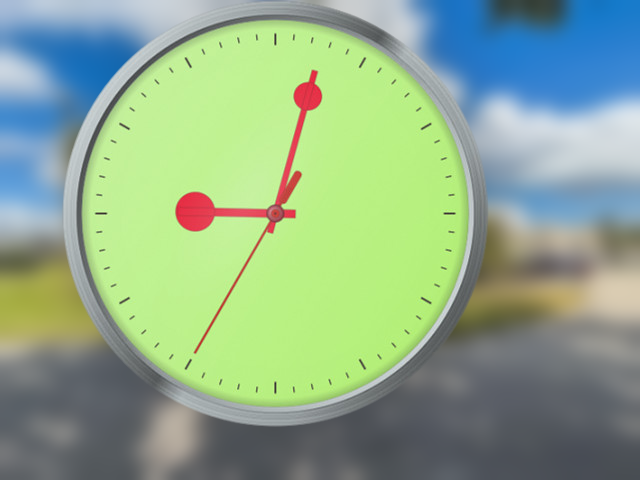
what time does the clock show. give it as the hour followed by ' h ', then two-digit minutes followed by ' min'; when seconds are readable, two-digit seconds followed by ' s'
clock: 9 h 02 min 35 s
